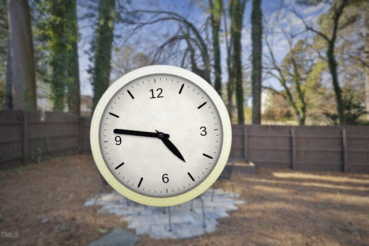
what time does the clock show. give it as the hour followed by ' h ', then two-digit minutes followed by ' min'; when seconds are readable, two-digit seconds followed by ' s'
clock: 4 h 47 min
